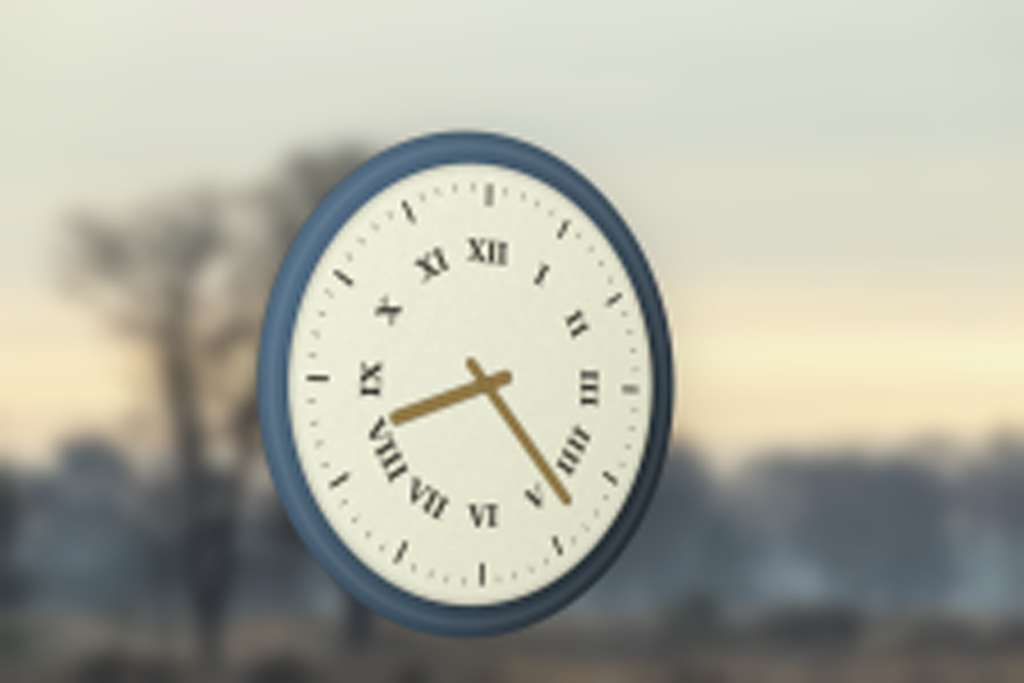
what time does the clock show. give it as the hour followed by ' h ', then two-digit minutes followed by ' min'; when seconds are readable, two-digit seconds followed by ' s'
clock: 8 h 23 min
